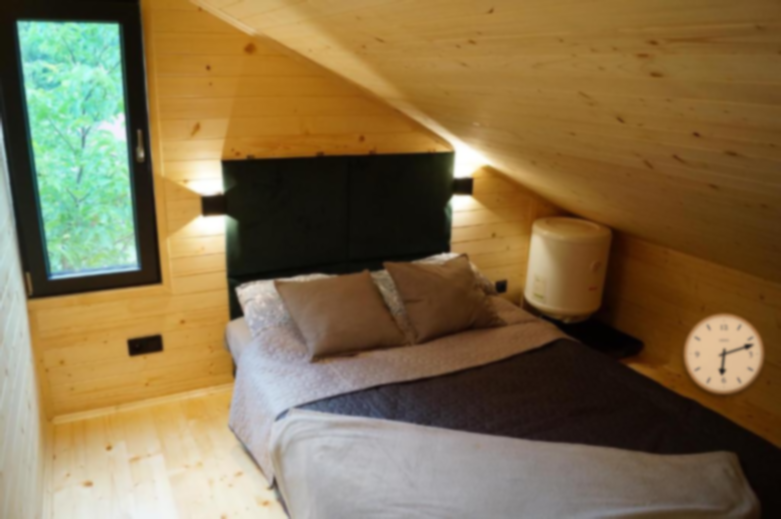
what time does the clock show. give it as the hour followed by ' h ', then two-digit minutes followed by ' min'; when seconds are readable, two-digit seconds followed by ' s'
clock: 6 h 12 min
